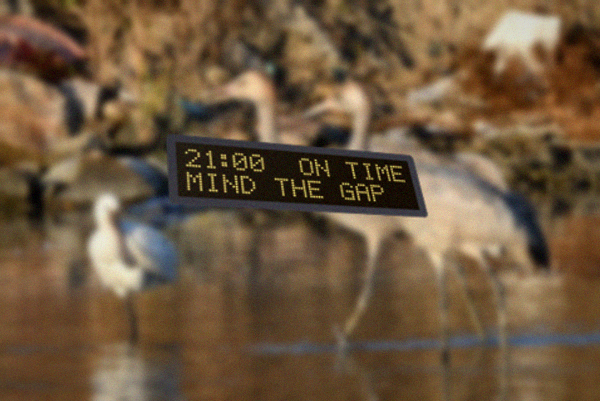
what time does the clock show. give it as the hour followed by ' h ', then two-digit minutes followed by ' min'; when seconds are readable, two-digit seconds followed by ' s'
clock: 21 h 00 min
